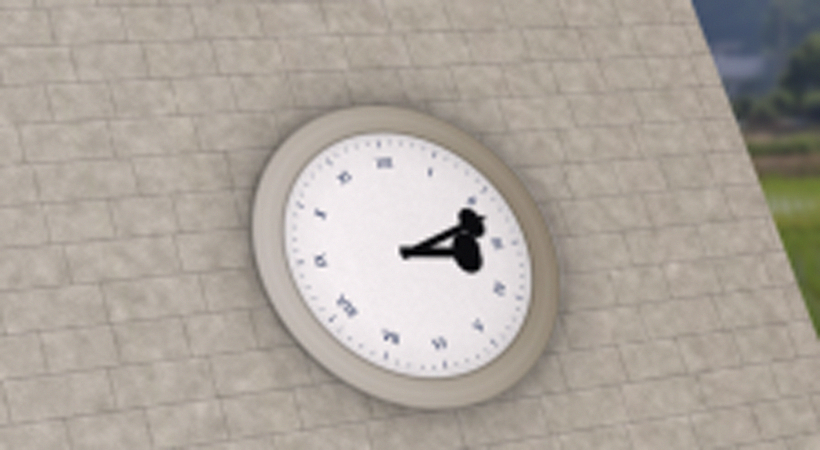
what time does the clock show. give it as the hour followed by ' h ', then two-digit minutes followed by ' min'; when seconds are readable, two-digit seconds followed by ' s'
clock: 3 h 12 min
